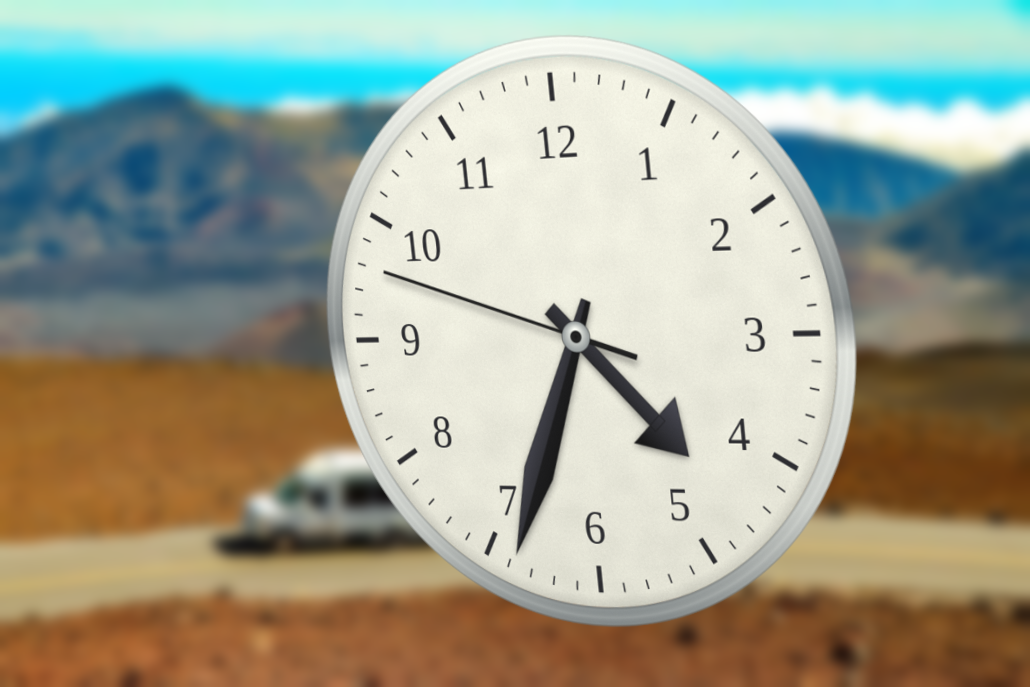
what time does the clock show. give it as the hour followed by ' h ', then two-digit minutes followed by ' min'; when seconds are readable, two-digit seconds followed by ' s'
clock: 4 h 33 min 48 s
